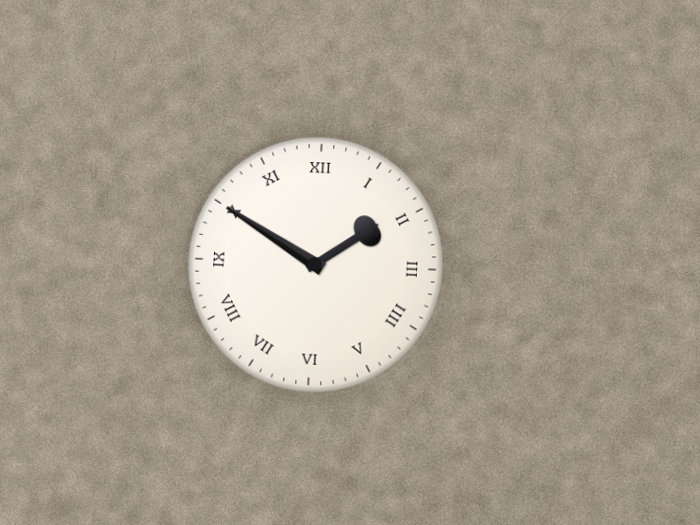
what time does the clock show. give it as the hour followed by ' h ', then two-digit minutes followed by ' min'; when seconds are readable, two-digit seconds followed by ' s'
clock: 1 h 50 min
